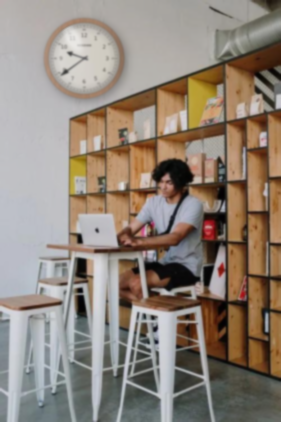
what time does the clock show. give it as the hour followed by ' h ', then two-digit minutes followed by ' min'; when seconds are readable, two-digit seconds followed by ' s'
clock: 9 h 39 min
